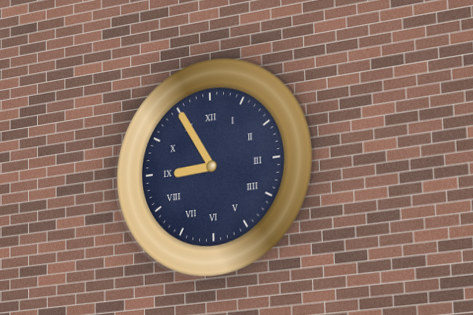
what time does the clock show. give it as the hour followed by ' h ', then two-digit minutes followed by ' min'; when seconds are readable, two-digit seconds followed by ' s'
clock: 8 h 55 min
